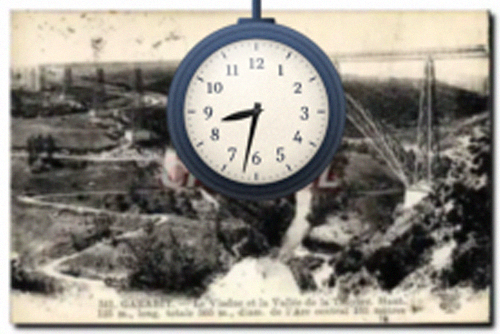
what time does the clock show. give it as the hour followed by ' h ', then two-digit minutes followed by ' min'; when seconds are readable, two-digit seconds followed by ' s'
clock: 8 h 32 min
